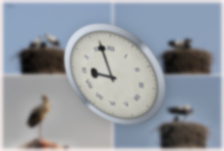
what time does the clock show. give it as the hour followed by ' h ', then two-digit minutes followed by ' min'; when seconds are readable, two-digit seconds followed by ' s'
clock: 8 h 57 min
